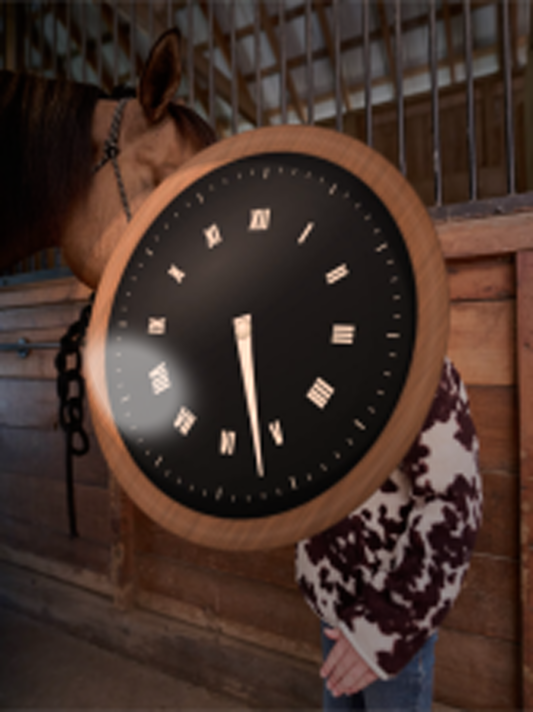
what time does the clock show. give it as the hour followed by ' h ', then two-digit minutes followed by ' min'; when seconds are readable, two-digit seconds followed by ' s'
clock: 5 h 27 min
